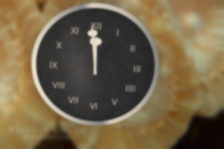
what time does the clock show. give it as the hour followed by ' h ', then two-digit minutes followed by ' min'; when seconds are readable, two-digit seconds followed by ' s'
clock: 11 h 59 min
